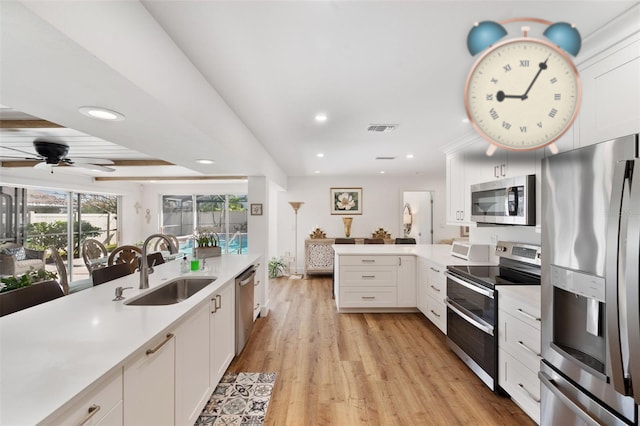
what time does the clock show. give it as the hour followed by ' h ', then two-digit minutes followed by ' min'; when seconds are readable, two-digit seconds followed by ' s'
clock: 9 h 05 min
